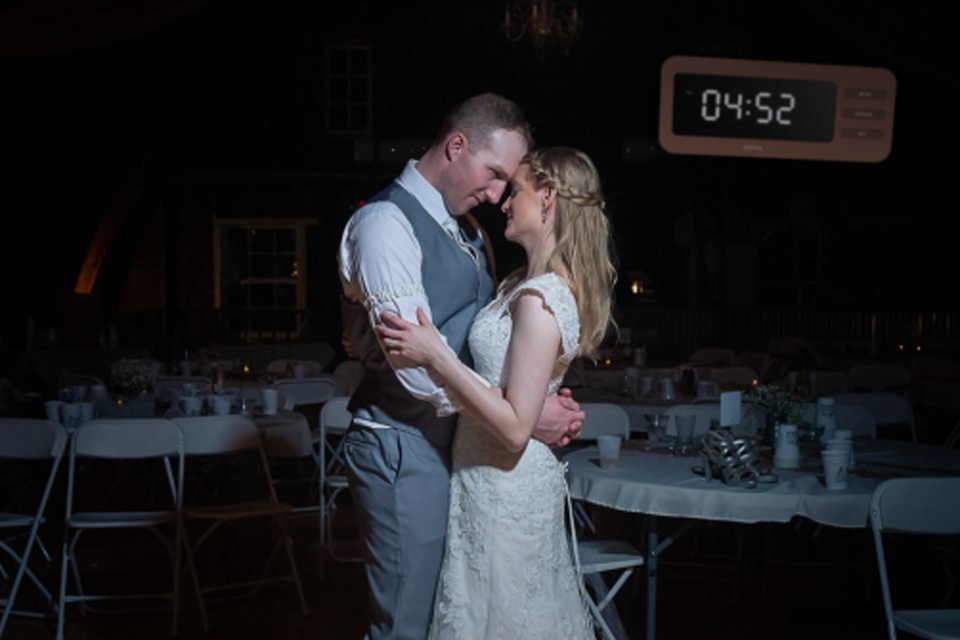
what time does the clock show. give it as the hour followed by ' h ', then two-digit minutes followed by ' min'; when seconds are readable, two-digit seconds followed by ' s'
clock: 4 h 52 min
